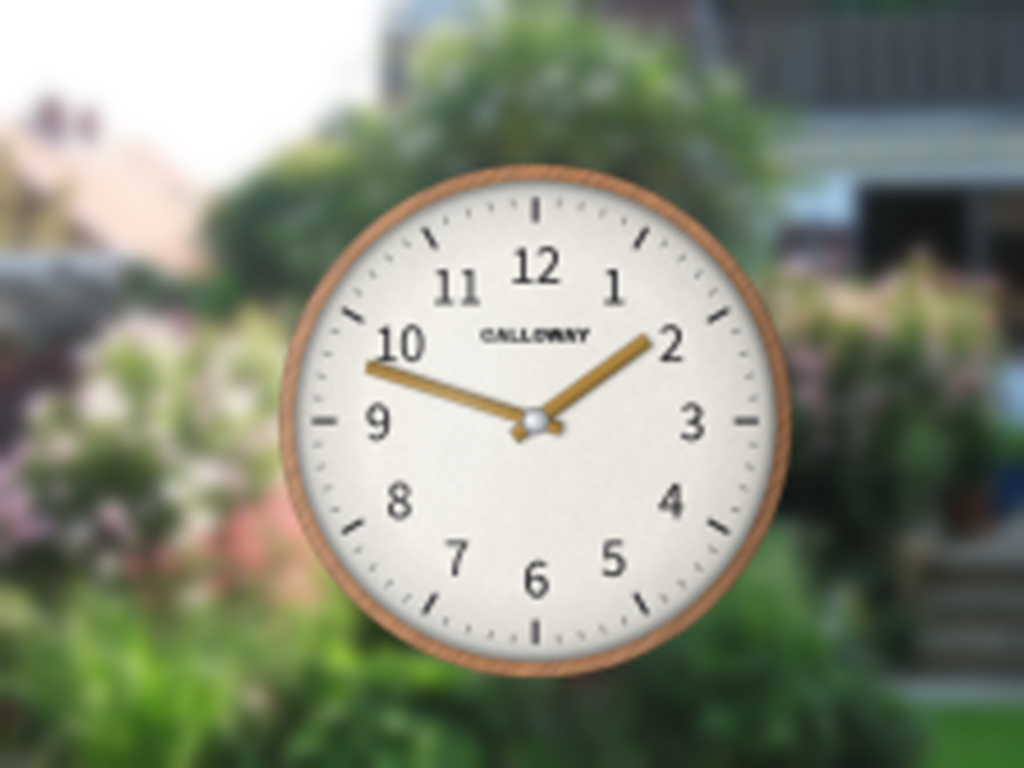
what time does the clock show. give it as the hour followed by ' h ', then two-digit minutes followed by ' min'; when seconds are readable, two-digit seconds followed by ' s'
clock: 1 h 48 min
